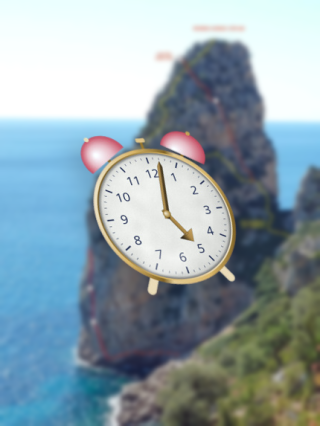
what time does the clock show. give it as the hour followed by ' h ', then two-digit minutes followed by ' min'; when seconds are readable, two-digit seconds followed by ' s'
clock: 5 h 02 min
